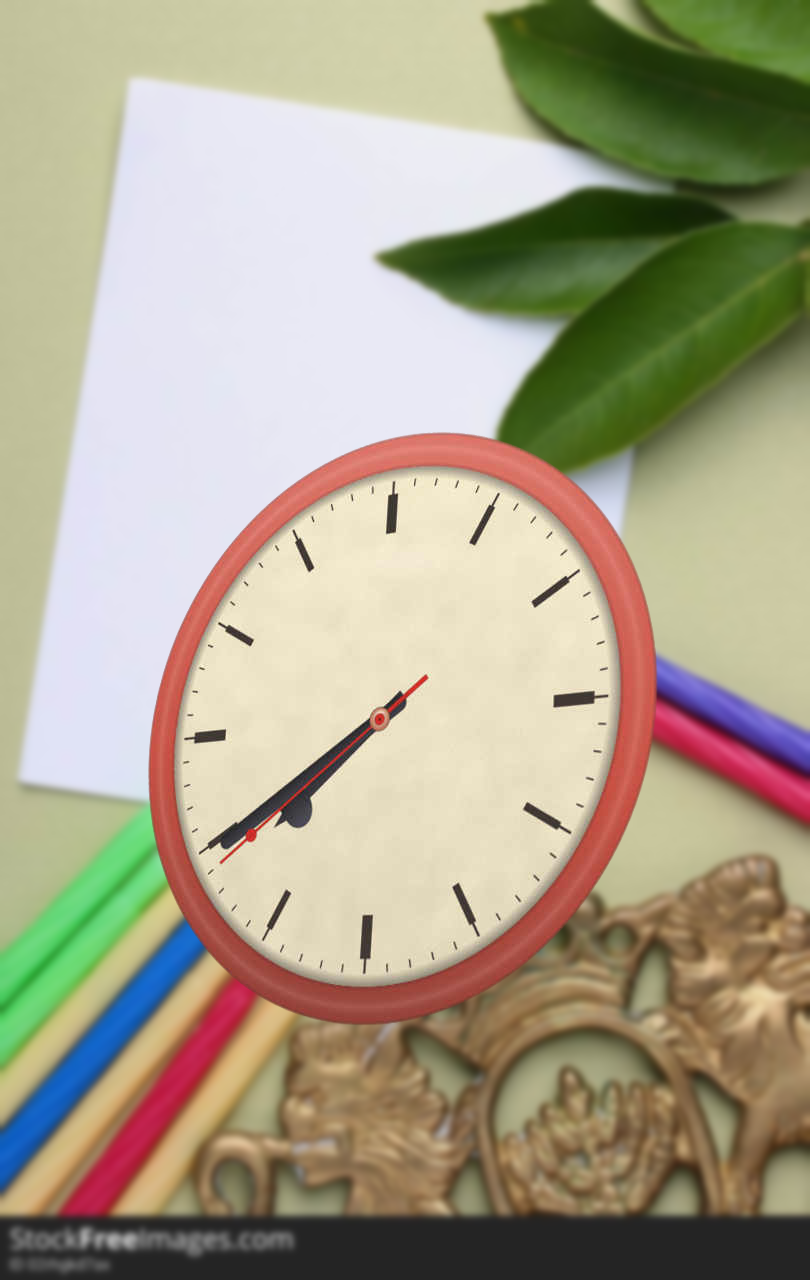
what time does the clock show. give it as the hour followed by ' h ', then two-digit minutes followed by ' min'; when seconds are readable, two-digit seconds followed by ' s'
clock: 7 h 39 min 39 s
